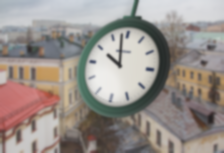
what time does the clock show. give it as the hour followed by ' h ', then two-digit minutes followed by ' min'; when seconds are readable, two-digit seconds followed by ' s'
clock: 9 h 58 min
